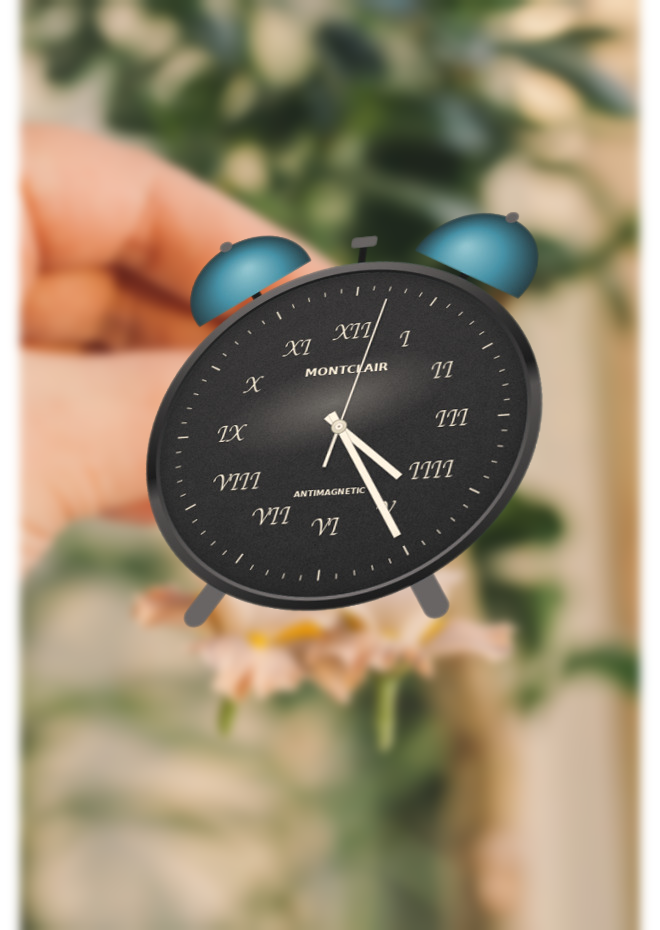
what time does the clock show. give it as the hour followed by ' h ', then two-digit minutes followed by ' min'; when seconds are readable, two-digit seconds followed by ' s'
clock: 4 h 25 min 02 s
